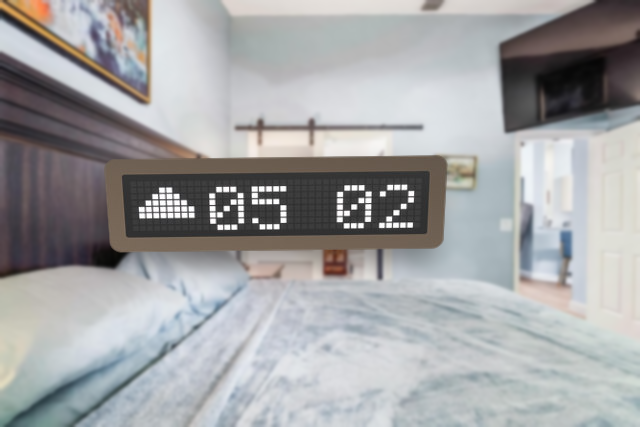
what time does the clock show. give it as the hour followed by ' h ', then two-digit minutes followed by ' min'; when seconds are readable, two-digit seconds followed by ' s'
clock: 5 h 02 min
